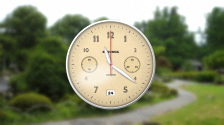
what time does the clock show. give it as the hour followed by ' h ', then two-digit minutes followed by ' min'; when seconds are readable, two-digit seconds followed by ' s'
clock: 11 h 21 min
